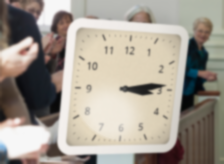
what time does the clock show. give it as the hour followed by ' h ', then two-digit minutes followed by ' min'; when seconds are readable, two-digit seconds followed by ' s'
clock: 3 h 14 min
